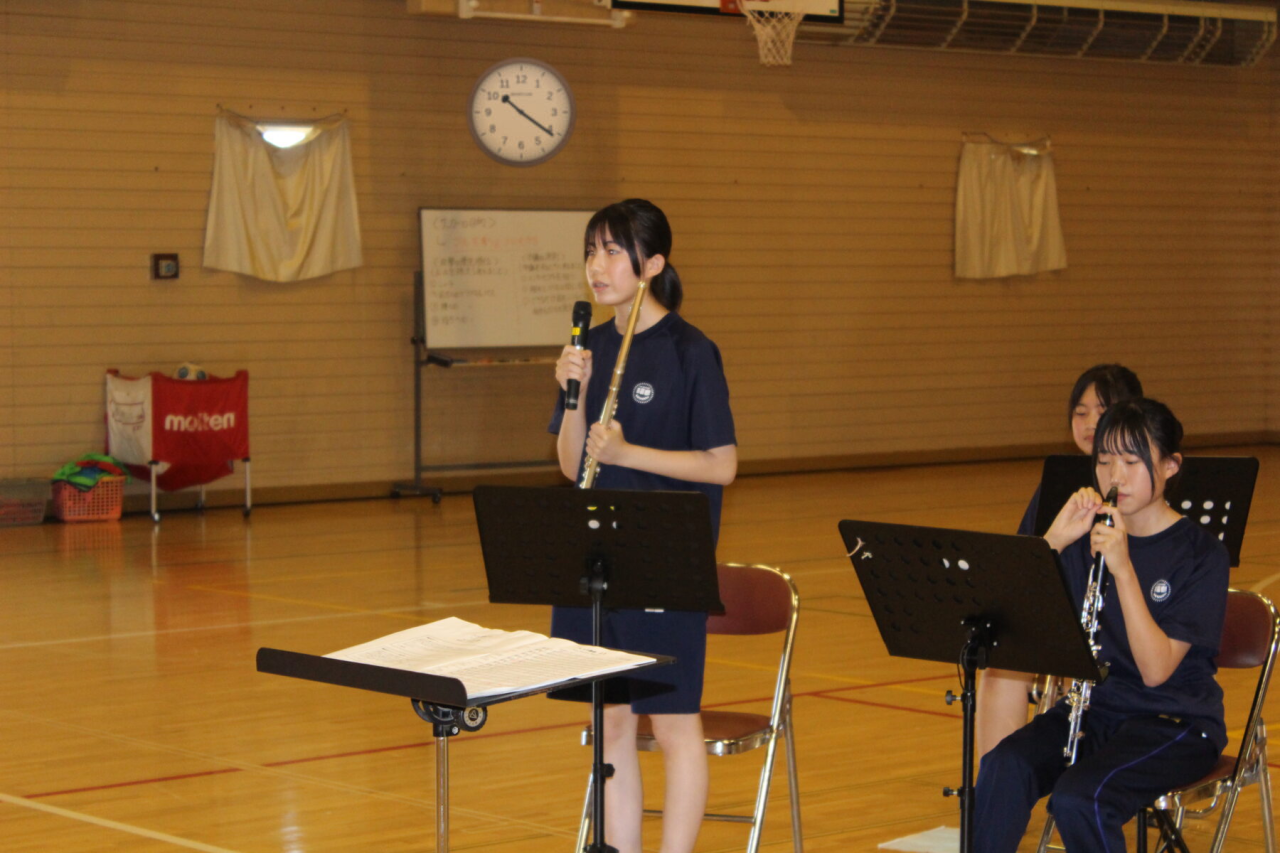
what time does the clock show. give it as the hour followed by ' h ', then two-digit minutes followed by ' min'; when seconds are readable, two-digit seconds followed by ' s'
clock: 10 h 21 min
